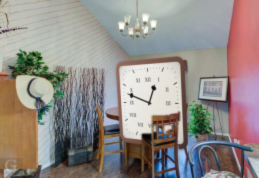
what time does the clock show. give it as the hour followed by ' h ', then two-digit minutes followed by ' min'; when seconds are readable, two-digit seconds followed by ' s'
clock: 12 h 48 min
